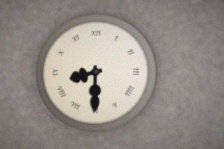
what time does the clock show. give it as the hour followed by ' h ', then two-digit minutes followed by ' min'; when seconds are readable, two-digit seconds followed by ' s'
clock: 8 h 30 min
